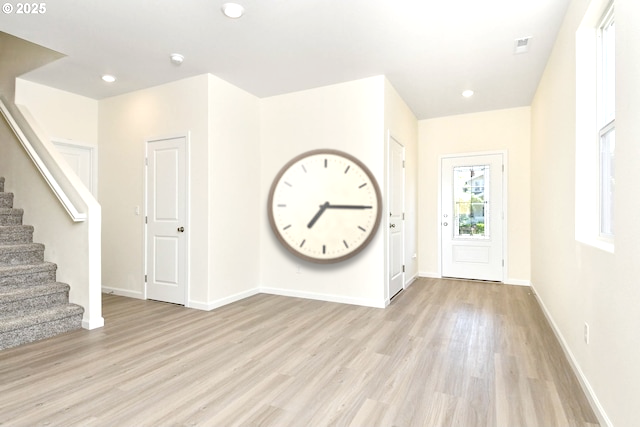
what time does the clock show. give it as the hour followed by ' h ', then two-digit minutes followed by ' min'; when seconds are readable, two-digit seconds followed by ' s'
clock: 7 h 15 min
